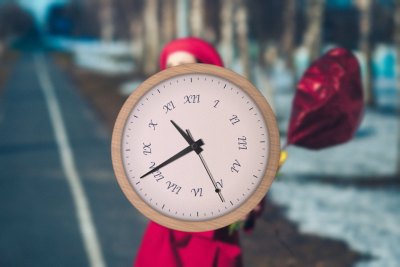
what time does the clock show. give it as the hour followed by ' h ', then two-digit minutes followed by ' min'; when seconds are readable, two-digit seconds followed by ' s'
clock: 10 h 40 min 26 s
